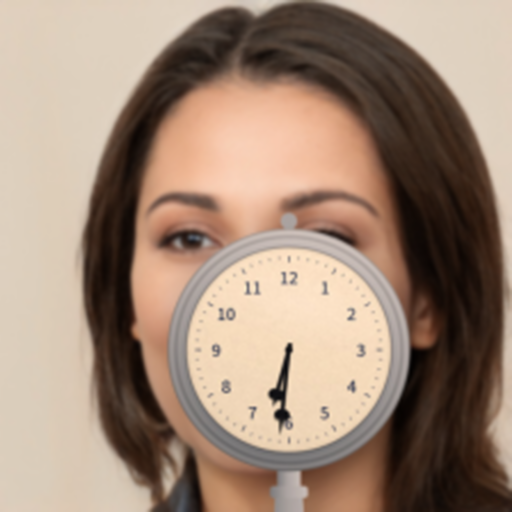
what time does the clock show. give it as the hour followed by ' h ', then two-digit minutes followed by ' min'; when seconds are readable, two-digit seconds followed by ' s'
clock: 6 h 31 min
